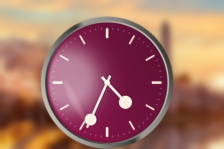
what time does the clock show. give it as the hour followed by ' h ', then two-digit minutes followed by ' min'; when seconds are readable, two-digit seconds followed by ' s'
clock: 4 h 34 min
